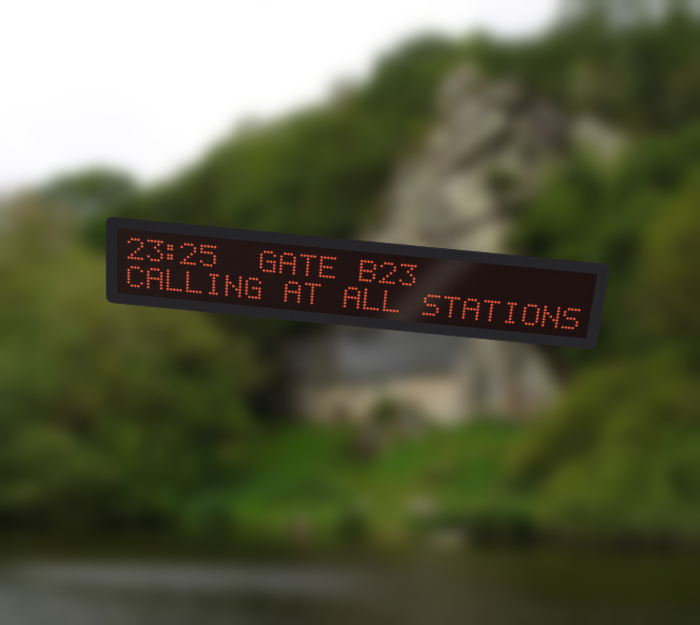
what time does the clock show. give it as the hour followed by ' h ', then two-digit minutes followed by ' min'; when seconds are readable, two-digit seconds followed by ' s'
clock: 23 h 25 min
